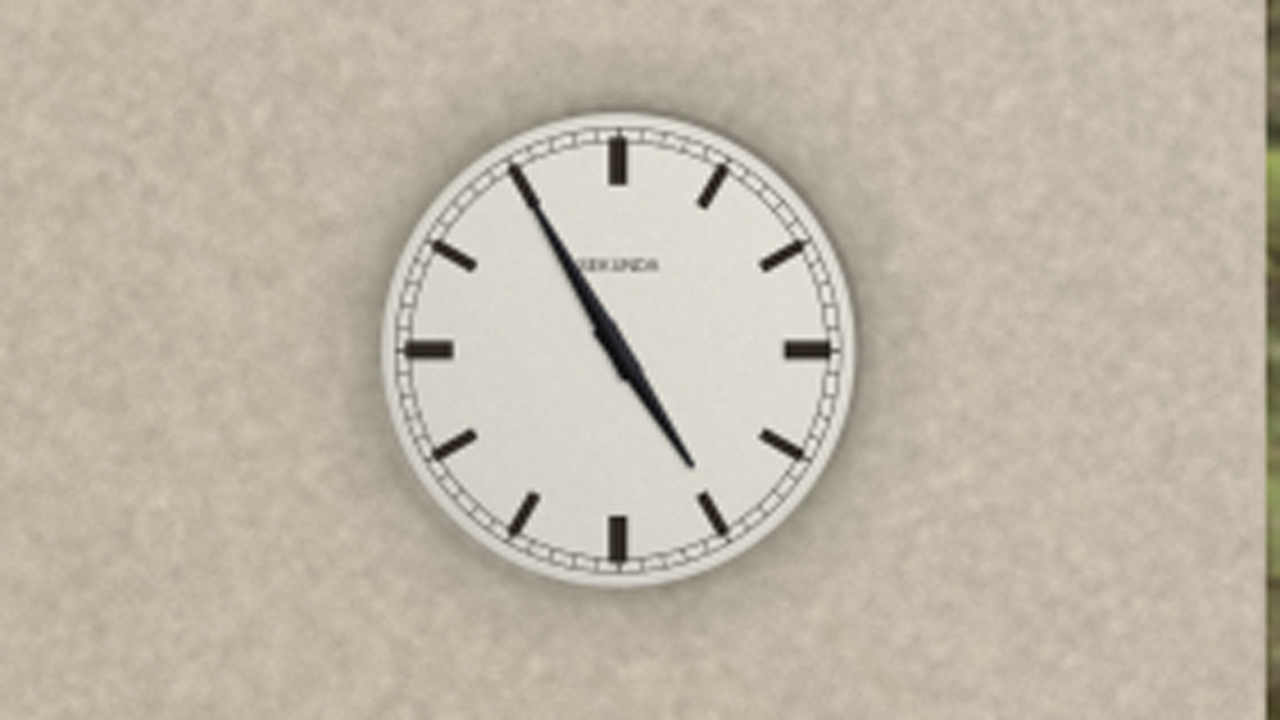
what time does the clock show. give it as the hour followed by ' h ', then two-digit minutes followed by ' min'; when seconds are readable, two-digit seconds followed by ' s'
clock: 4 h 55 min
